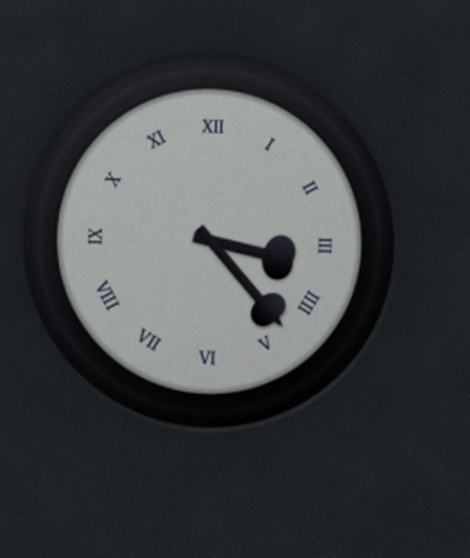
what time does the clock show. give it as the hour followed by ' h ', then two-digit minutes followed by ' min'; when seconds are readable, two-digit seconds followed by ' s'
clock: 3 h 23 min
